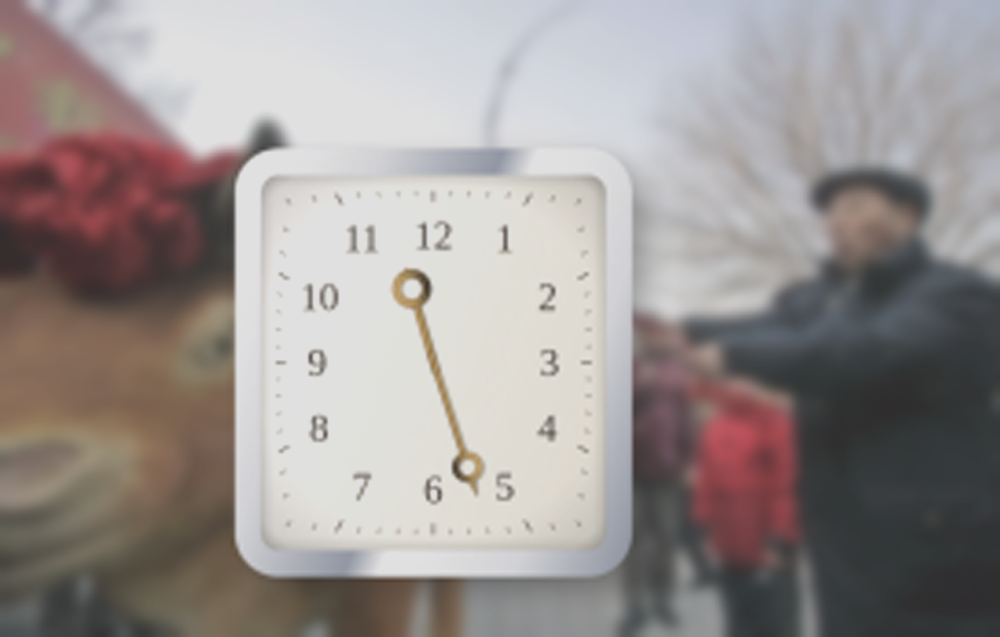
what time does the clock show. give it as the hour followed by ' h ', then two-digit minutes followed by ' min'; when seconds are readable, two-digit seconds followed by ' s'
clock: 11 h 27 min
